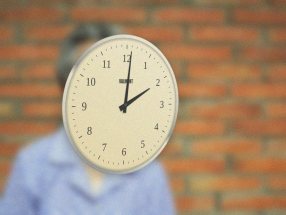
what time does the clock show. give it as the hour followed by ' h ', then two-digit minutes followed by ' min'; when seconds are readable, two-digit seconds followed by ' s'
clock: 2 h 01 min
